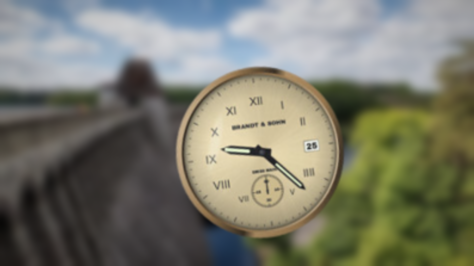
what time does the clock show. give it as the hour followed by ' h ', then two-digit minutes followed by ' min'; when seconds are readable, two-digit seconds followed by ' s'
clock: 9 h 23 min
